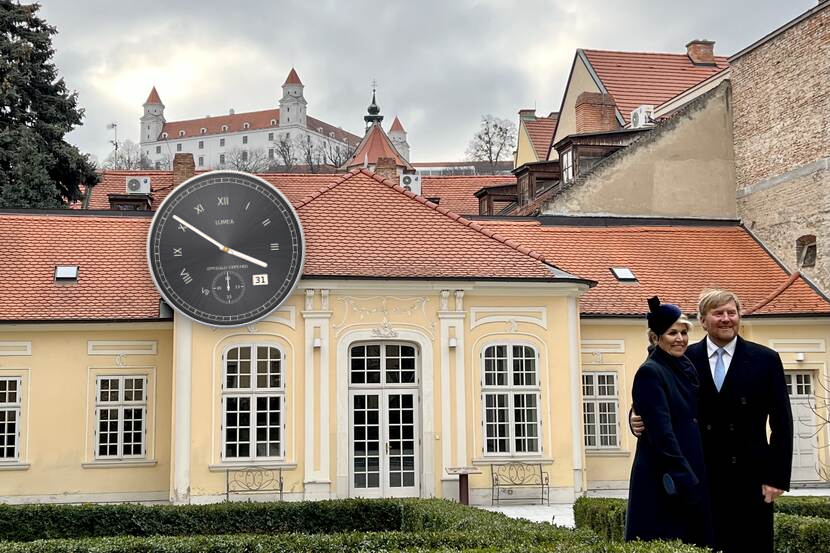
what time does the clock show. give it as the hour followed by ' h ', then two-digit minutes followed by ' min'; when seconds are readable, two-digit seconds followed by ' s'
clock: 3 h 51 min
